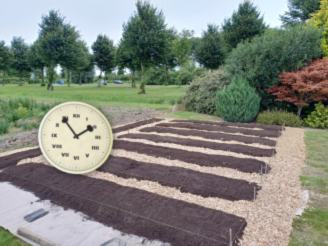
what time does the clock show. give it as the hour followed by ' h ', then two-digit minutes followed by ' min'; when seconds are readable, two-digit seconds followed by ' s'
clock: 1 h 54 min
